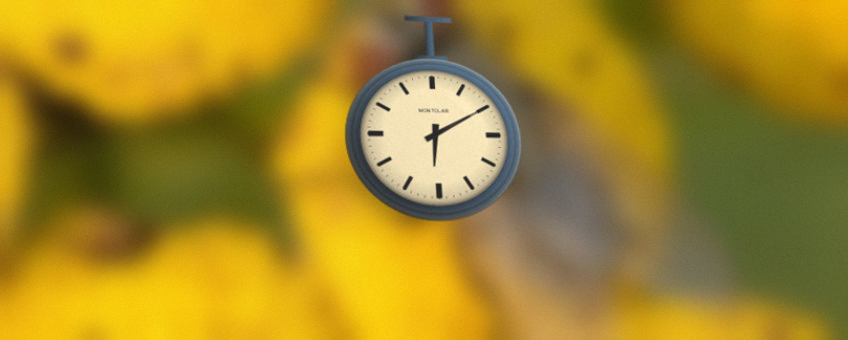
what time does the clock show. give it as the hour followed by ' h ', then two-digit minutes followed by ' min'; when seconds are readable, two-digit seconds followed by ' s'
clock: 6 h 10 min
